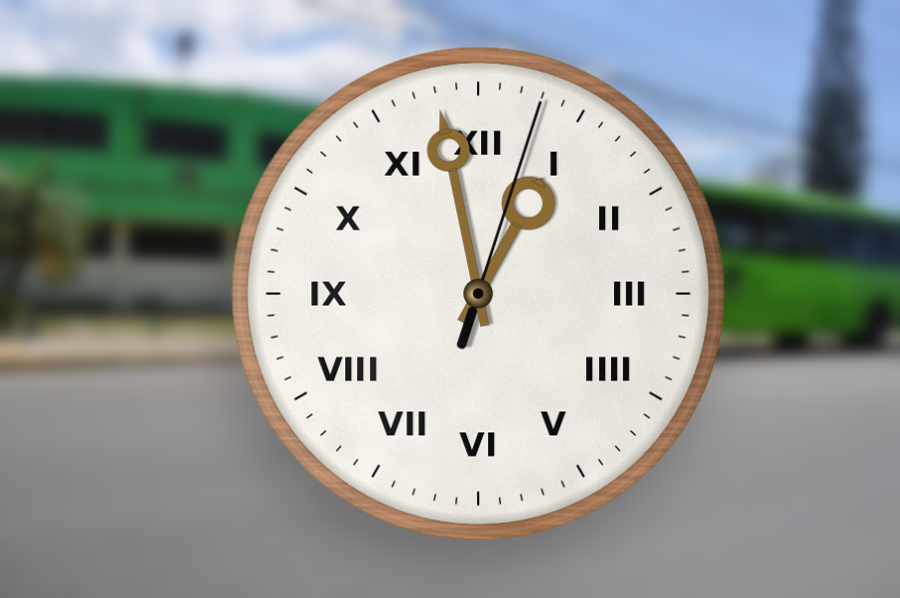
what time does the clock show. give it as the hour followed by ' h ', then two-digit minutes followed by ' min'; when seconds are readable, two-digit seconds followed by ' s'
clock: 12 h 58 min 03 s
